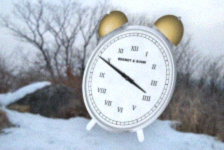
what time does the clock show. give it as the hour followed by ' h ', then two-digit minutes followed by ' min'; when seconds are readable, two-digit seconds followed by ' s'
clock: 3 h 49 min
